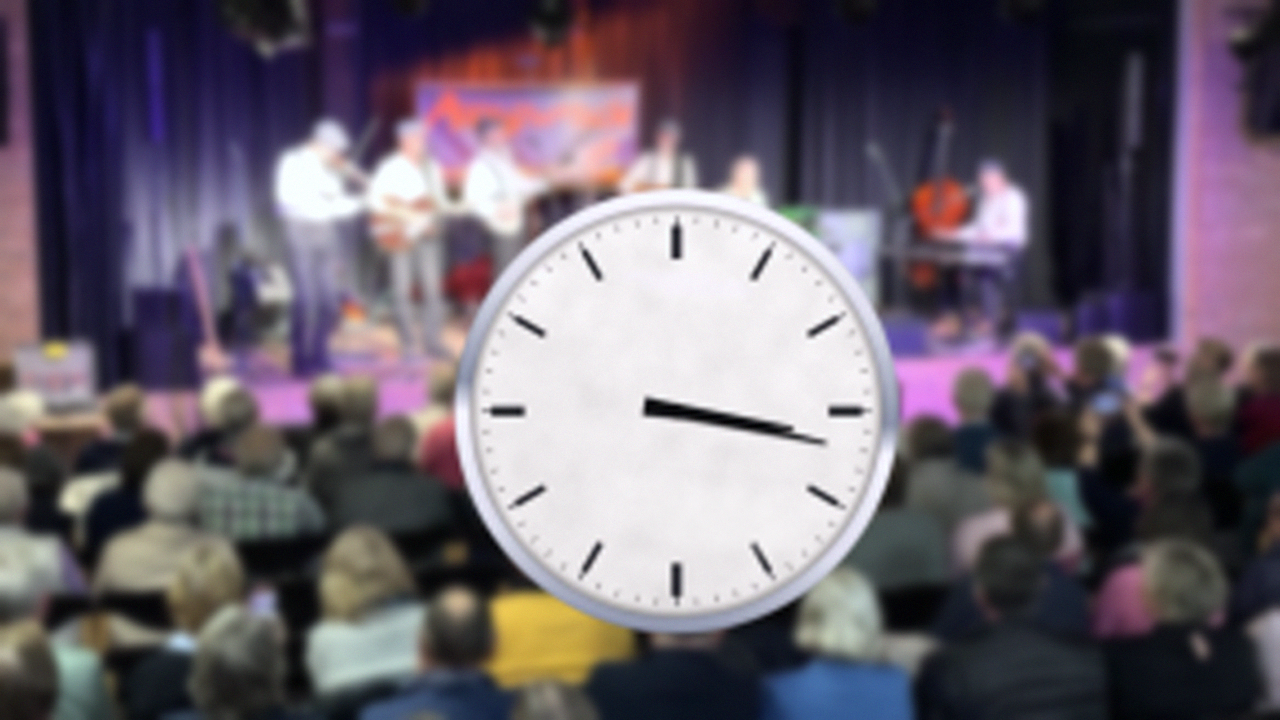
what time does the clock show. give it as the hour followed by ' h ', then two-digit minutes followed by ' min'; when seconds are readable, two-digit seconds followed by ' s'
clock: 3 h 17 min
